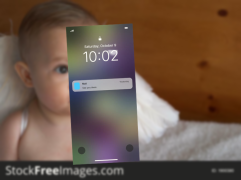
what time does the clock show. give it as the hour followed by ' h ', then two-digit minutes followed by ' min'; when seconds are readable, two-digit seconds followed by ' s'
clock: 10 h 02 min
